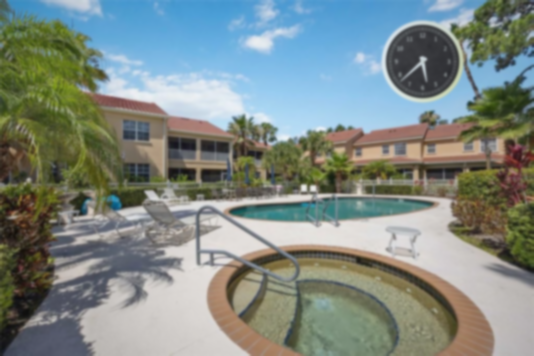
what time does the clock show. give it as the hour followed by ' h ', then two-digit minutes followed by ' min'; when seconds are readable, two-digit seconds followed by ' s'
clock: 5 h 38 min
